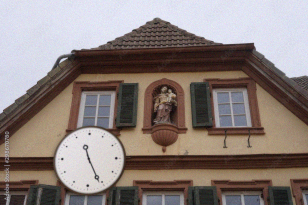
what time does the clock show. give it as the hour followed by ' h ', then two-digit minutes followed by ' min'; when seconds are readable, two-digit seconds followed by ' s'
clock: 11 h 26 min
